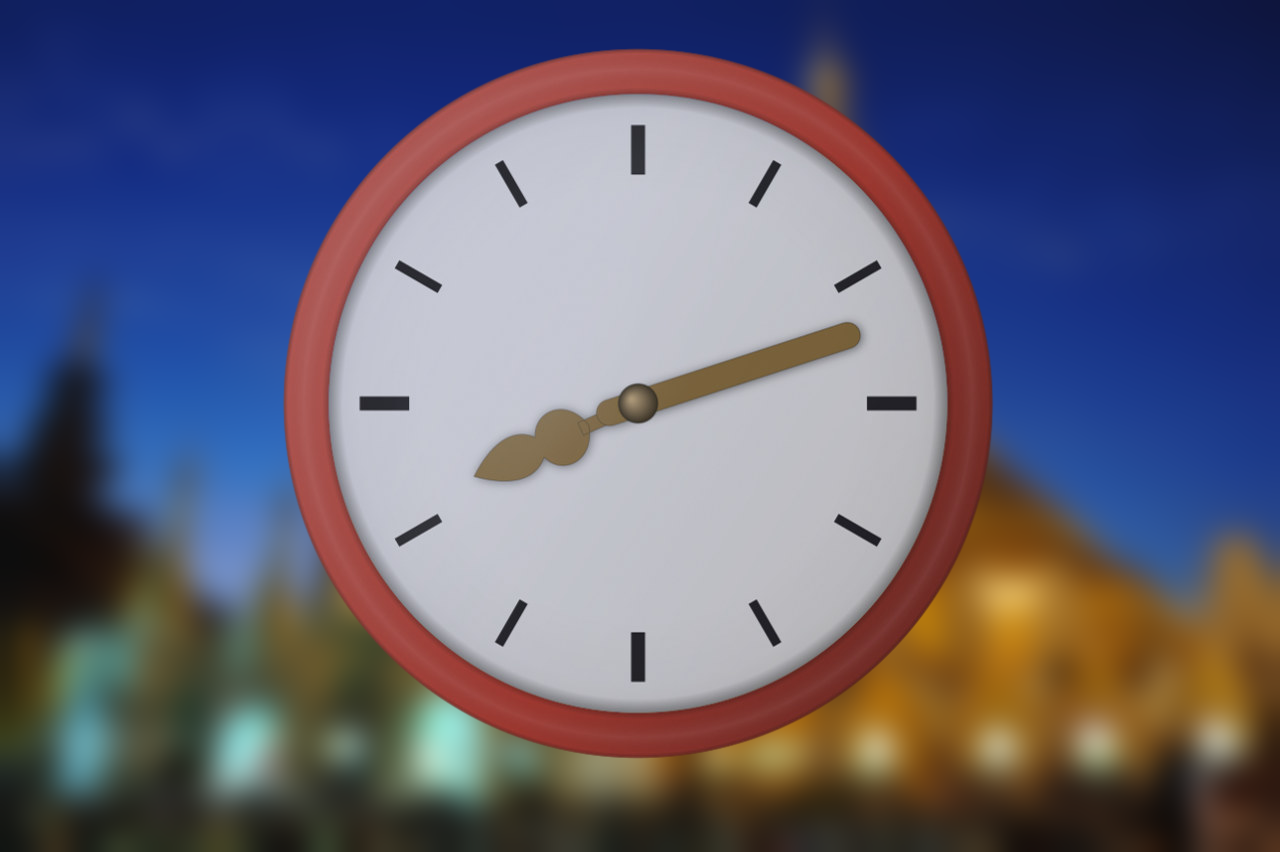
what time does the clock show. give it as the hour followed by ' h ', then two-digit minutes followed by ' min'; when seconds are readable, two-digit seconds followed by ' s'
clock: 8 h 12 min
